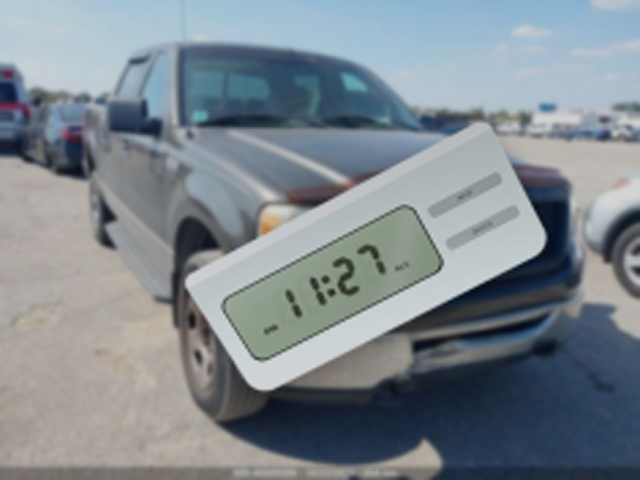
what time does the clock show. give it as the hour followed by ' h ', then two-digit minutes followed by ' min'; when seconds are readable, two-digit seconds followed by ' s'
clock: 11 h 27 min
